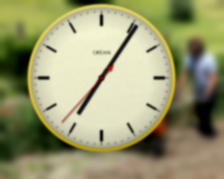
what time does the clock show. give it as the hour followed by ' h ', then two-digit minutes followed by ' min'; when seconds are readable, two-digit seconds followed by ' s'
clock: 7 h 05 min 37 s
